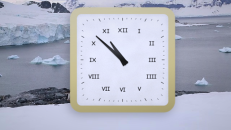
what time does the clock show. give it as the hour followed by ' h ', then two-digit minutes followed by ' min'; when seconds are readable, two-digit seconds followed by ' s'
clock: 10 h 52 min
